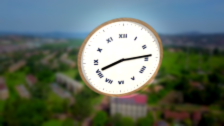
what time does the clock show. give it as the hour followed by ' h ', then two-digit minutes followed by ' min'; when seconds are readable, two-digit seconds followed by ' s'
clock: 8 h 14 min
